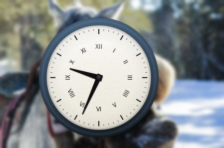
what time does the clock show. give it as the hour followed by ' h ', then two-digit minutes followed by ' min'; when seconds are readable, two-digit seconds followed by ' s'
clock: 9 h 34 min
